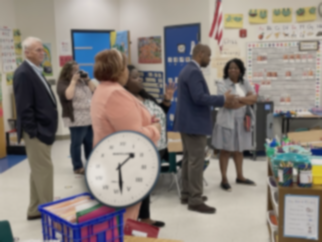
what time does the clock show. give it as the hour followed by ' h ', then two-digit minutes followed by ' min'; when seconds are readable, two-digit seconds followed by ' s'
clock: 1 h 28 min
